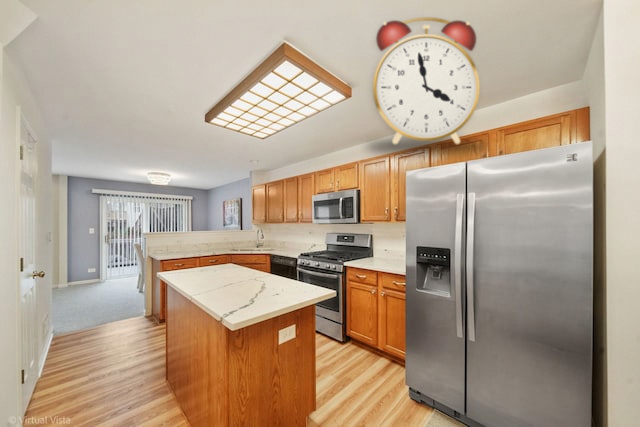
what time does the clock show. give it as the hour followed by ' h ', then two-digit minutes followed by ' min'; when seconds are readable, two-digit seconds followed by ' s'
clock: 3 h 58 min
